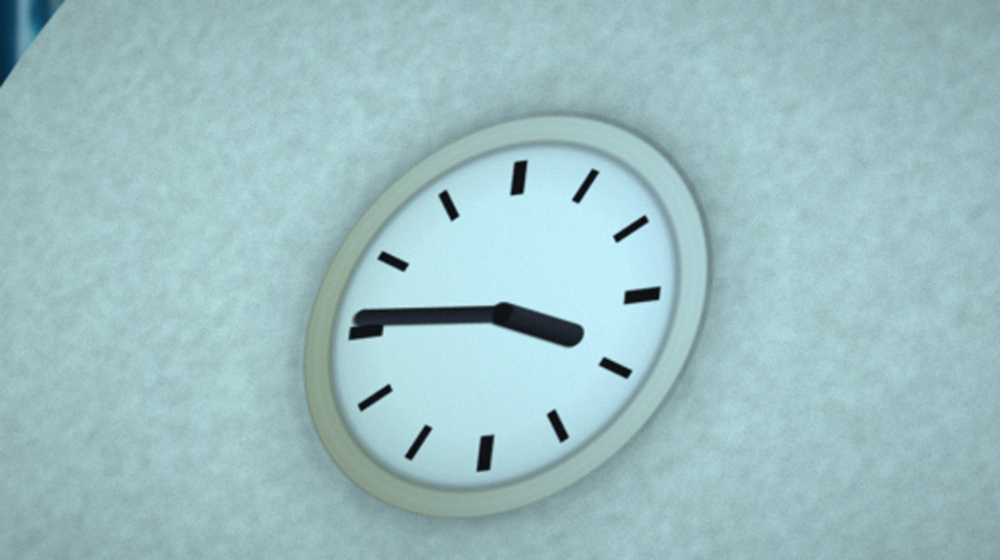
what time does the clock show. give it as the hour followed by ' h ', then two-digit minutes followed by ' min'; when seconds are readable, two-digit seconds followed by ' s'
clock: 3 h 46 min
